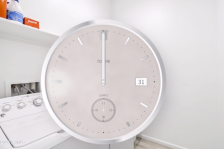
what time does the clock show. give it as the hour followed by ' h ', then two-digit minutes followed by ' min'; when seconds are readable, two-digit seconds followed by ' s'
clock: 12 h 00 min
